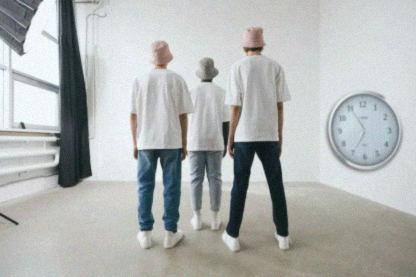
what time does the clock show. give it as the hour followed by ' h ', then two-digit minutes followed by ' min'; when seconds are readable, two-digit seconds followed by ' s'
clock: 6 h 55 min
